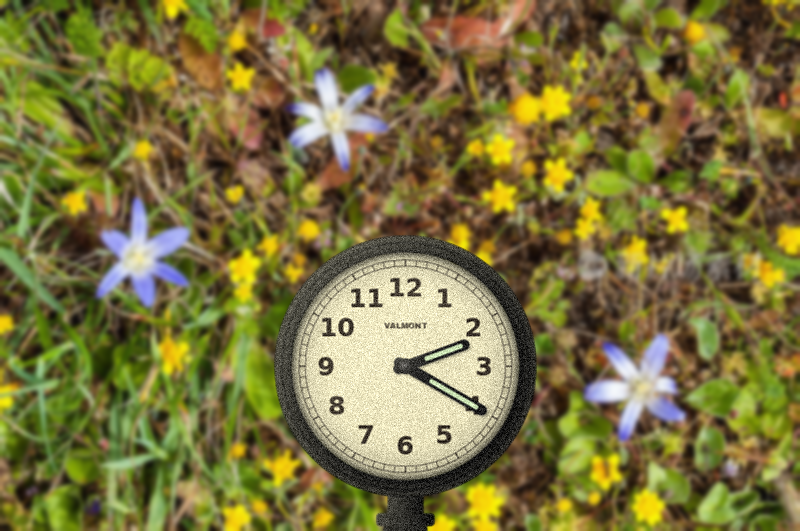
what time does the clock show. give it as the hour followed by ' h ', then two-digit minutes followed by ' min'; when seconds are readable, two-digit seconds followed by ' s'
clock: 2 h 20 min
